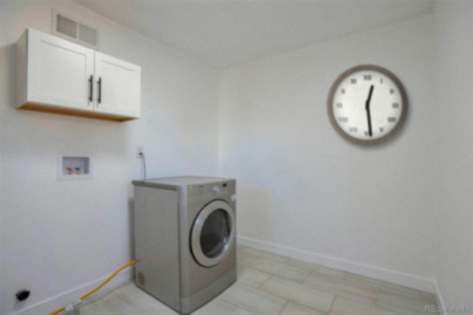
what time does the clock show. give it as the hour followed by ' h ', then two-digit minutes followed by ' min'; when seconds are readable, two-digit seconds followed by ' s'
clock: 12 h 29 min
